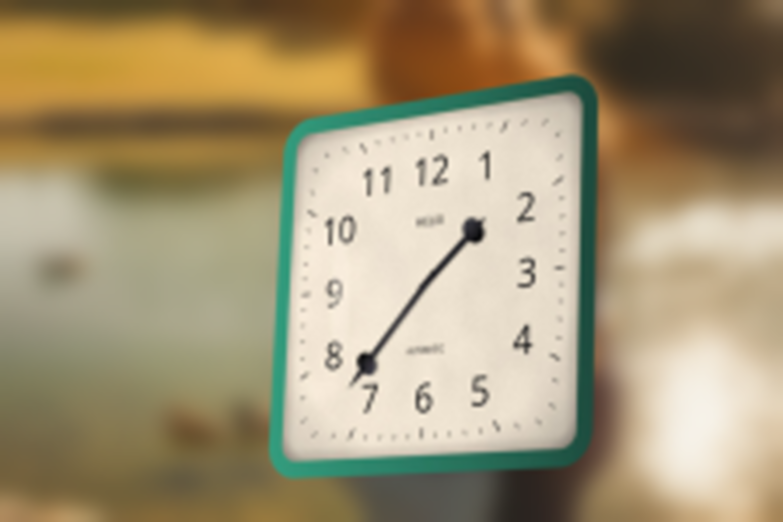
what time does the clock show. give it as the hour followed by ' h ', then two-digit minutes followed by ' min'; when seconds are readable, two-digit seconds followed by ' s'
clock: 1 h 37 min
